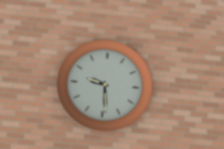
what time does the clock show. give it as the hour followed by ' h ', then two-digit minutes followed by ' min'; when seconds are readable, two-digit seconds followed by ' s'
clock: 9 h 29 min
